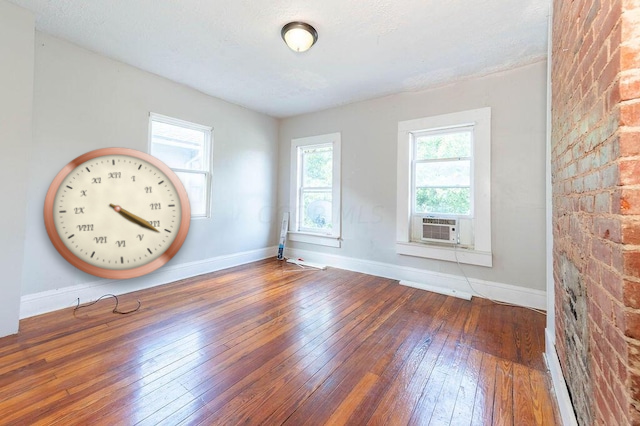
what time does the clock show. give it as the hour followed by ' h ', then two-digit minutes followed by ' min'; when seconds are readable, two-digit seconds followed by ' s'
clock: 4 h 21 min
